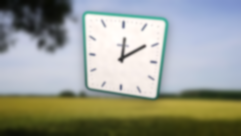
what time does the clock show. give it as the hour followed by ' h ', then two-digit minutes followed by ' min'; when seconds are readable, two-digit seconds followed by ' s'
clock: 12 h 09 min
